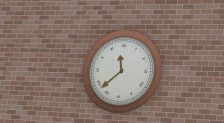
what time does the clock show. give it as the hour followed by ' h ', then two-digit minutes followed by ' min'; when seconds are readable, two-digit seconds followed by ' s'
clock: 11 h 38 min
